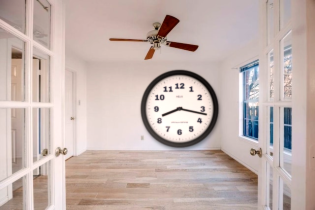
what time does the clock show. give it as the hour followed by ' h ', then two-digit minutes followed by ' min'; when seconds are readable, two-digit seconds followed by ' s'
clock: 8 h 17 min
